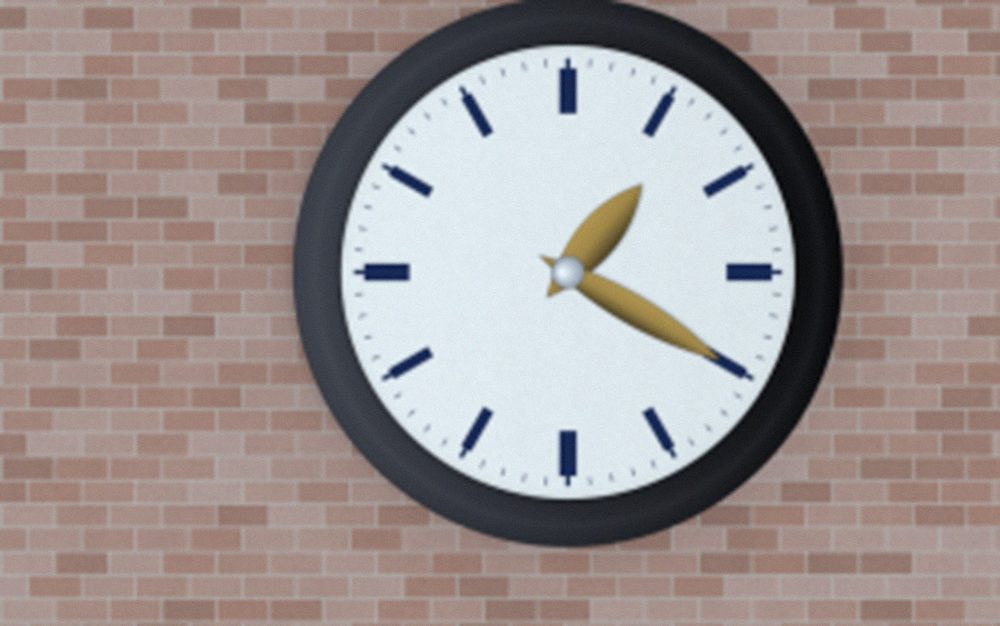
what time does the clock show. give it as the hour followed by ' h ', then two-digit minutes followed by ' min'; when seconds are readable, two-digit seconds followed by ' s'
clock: 1 h 20 min
